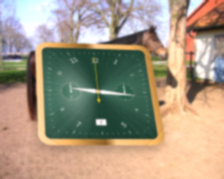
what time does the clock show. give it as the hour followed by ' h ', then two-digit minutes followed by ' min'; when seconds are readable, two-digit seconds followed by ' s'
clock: 9 h 16 min
